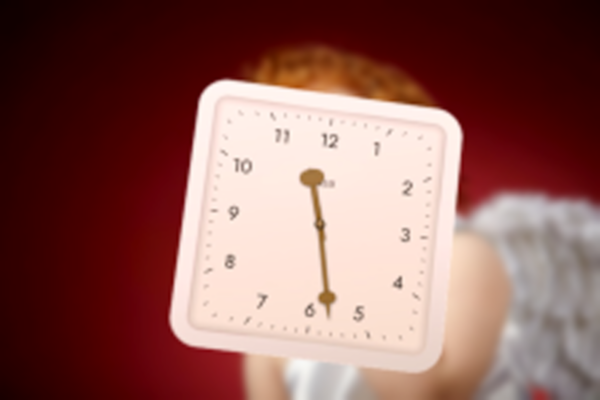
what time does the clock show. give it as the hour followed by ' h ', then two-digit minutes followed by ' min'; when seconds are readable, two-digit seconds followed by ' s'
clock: 11 h 28 min
